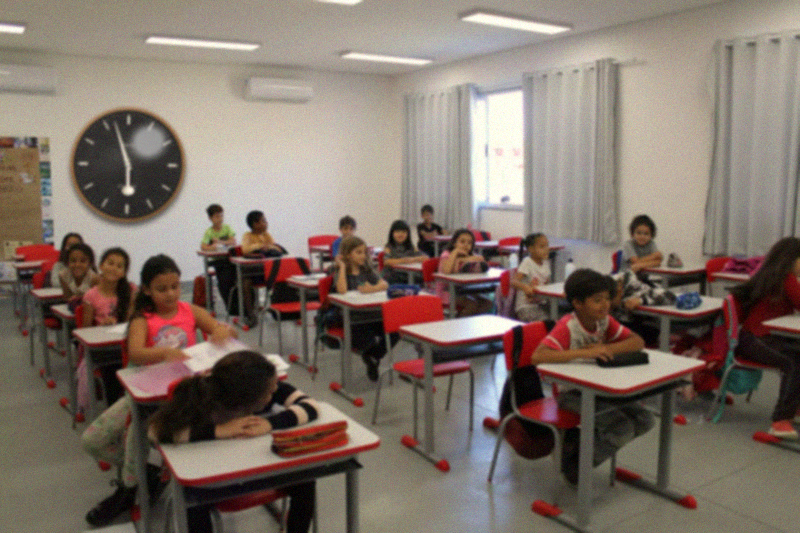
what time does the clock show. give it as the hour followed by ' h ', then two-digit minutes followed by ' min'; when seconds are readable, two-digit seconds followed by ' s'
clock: 5 h 57 min
